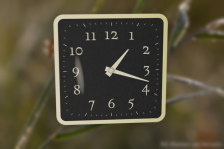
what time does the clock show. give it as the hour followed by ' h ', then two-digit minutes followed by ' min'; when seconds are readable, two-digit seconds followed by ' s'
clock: 1 h 18 min
